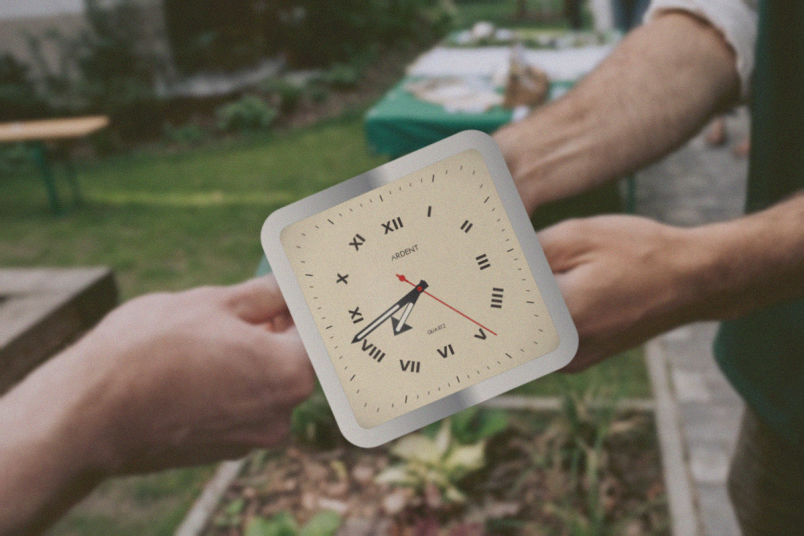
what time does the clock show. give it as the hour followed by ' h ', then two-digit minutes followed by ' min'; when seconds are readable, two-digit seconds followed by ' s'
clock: 7 h 42 min 24 s
